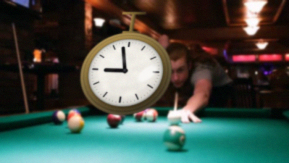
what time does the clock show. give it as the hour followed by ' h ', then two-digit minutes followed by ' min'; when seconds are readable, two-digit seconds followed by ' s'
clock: 8 h 58 min
